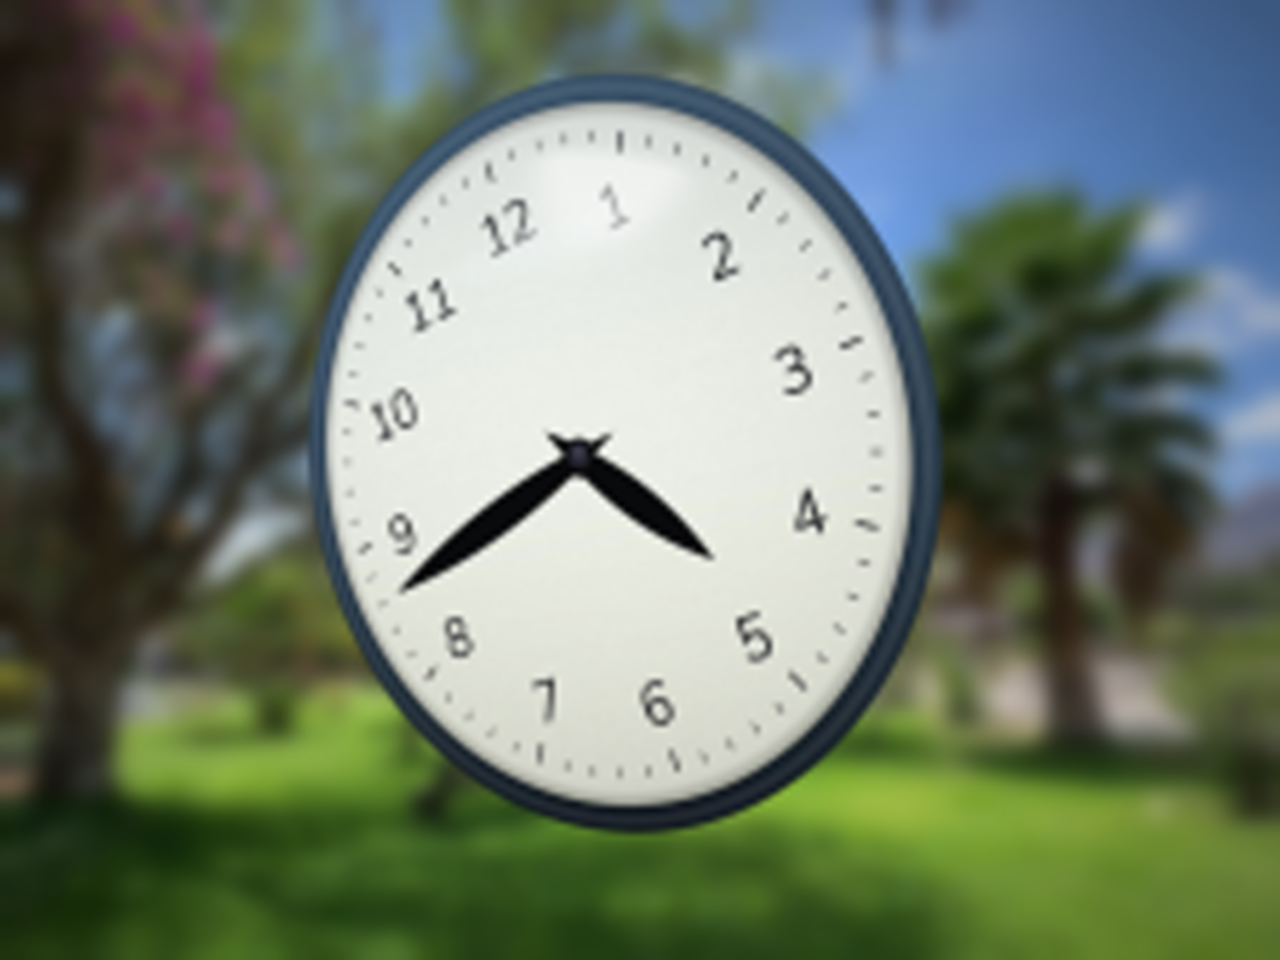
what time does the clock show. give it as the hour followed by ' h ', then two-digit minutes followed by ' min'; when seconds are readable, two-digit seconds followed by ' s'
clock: 4 h 43 min
